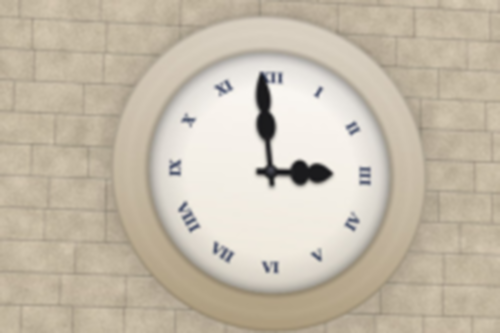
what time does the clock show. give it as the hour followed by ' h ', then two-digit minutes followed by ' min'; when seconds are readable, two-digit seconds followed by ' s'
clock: 2 h 59 min
